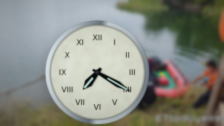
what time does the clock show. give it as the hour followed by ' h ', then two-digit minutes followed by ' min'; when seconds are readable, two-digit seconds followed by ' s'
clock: 7 h 20 min
